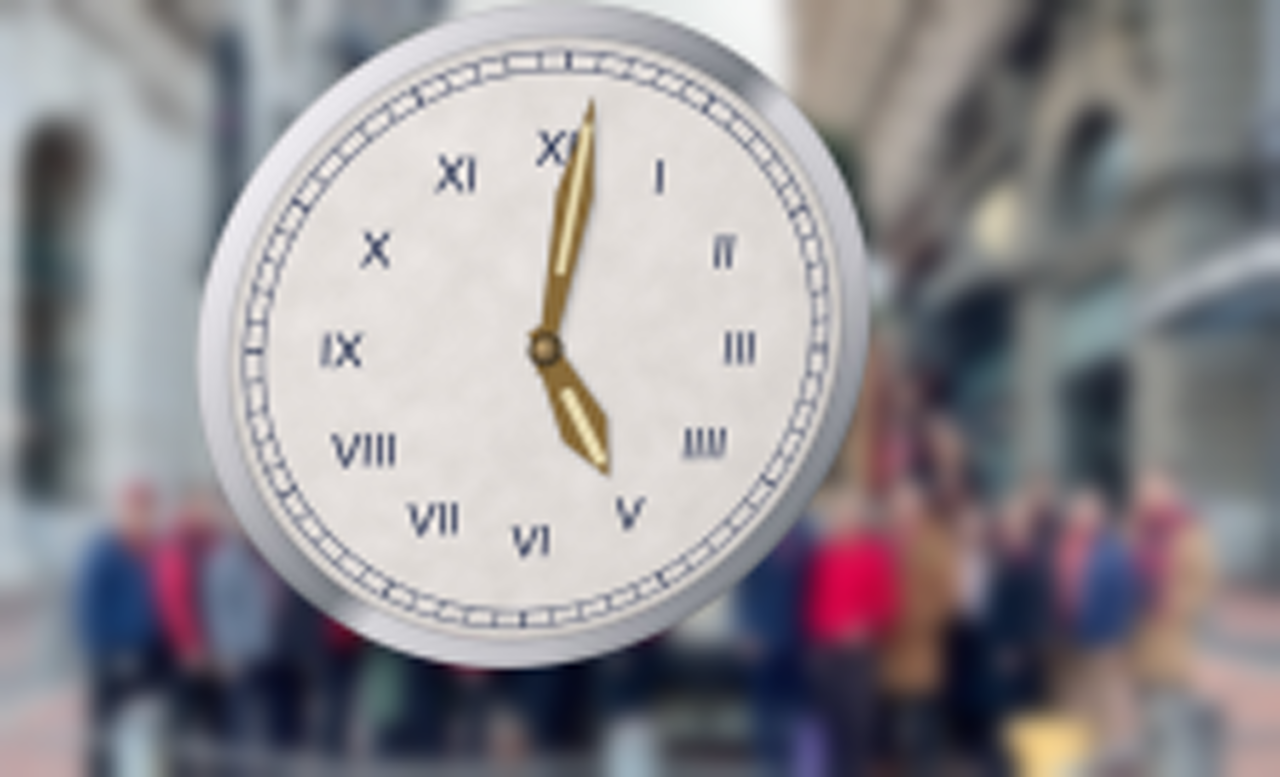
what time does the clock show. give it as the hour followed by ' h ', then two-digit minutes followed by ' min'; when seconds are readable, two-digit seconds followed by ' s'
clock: 5 h 01 min
